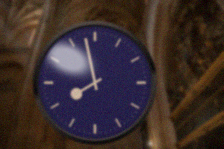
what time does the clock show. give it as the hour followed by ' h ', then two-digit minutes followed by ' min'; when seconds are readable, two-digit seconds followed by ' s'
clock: 7 h 58 min
